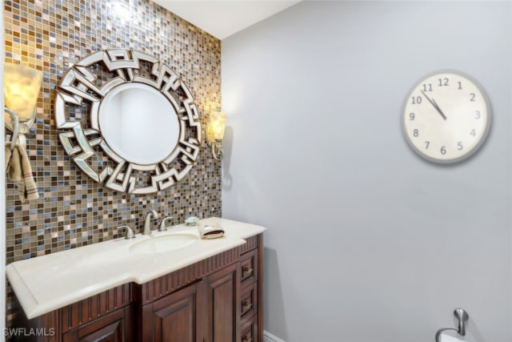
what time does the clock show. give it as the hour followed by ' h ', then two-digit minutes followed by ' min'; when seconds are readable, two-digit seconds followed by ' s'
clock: 10 h 53 min
